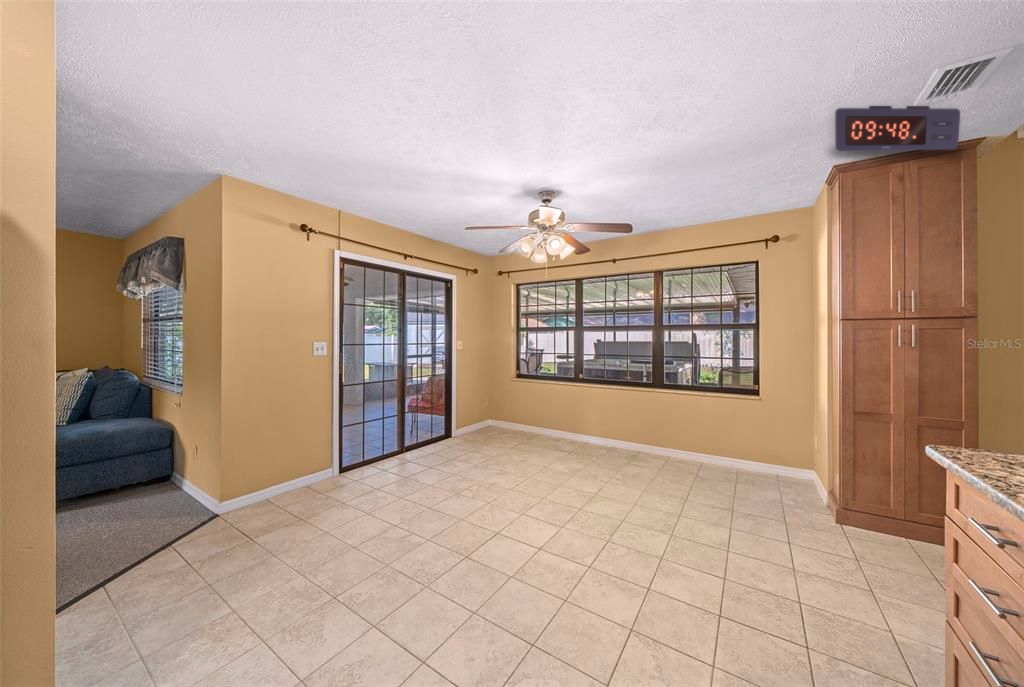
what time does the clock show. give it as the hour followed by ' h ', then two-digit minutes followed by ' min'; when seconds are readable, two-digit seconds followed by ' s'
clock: 9 h 48 min
